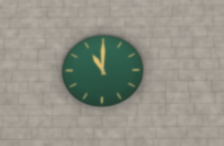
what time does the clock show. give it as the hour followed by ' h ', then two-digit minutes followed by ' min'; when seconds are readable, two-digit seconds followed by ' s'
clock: 11 h 00 min
